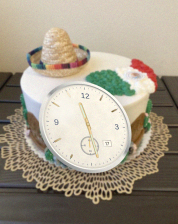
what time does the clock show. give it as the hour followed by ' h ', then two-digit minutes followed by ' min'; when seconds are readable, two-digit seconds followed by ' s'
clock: 11 h 28 min
